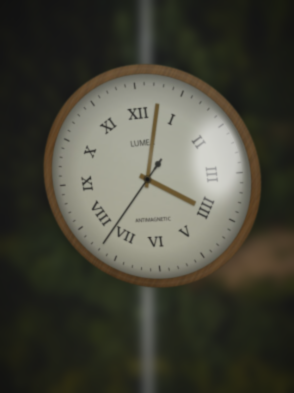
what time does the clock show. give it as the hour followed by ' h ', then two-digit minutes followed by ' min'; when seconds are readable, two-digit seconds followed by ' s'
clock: 4 h 02 min 37 s
